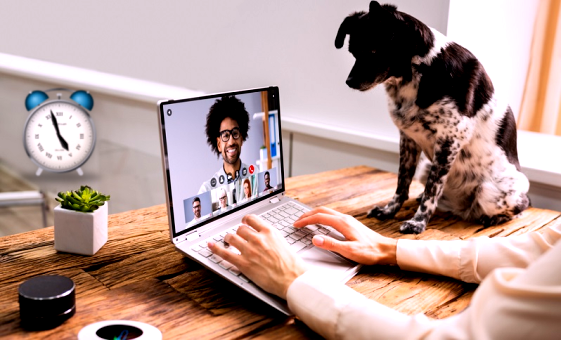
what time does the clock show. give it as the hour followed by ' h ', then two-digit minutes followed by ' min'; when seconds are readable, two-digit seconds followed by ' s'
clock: 4 h 57 min
